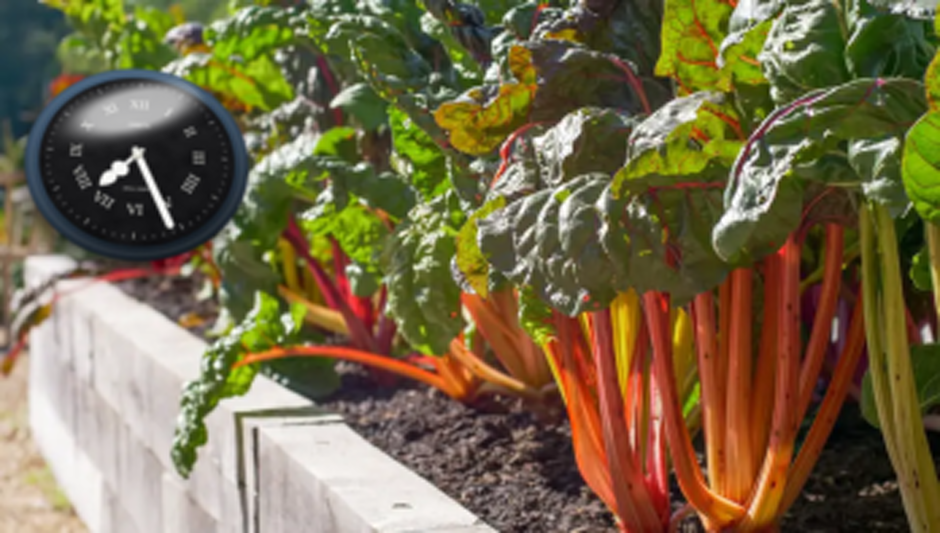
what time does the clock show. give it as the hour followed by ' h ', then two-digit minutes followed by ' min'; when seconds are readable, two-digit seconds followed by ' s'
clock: 7 h 26 min
